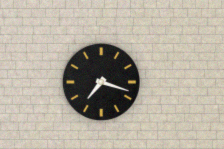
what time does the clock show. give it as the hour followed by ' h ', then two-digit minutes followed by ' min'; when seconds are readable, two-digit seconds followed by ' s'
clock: 7 h 18 min
